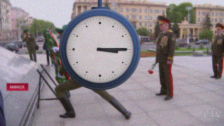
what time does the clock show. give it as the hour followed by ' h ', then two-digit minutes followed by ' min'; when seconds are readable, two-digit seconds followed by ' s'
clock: 3 h 15 min
